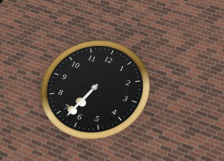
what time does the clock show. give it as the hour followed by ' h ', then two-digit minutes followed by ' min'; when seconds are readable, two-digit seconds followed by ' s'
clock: 6 h 33 min
